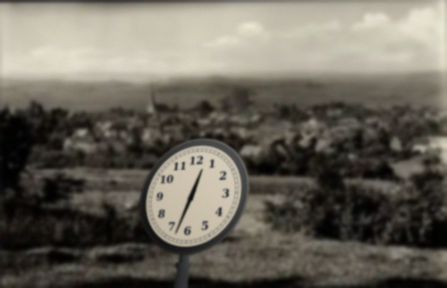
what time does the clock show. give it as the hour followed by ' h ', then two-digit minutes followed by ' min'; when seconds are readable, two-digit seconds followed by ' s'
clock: 12 h 33 min
